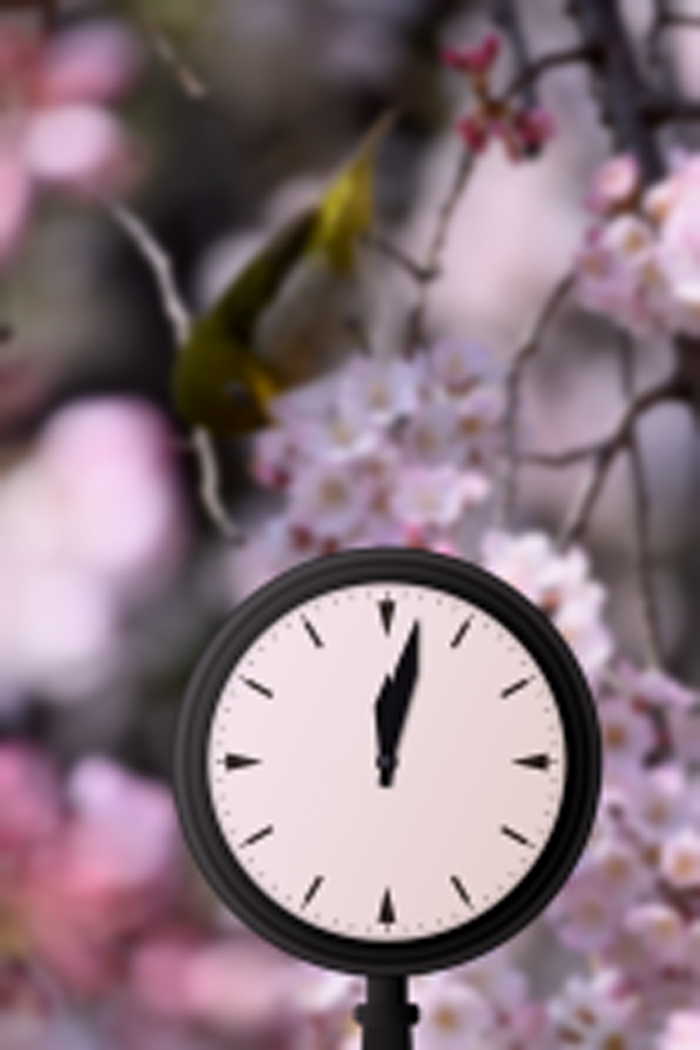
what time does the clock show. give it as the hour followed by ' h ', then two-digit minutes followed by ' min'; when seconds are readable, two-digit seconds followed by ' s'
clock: 12 h 02 min
